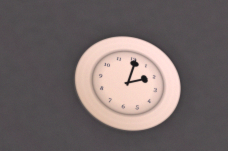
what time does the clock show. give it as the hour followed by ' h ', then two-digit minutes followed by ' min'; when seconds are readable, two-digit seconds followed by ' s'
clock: 2 h 01 min
